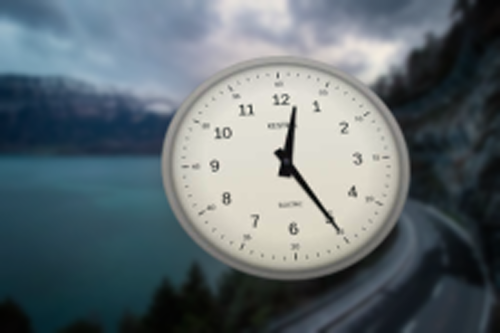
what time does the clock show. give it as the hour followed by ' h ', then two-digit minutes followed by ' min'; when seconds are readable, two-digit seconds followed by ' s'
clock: 12 h 25 min
